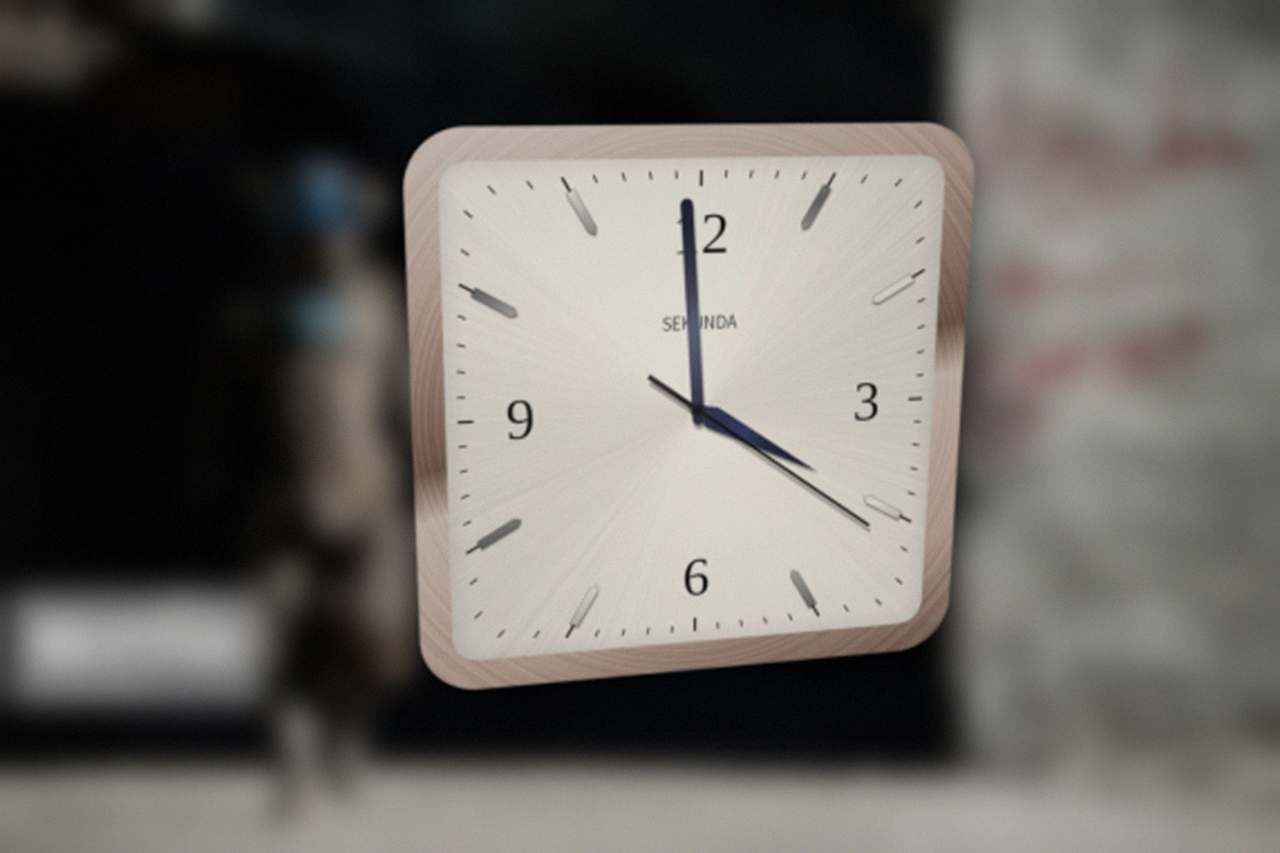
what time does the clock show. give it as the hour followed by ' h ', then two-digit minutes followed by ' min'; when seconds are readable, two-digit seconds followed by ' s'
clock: 3 h 59 min 21 s
